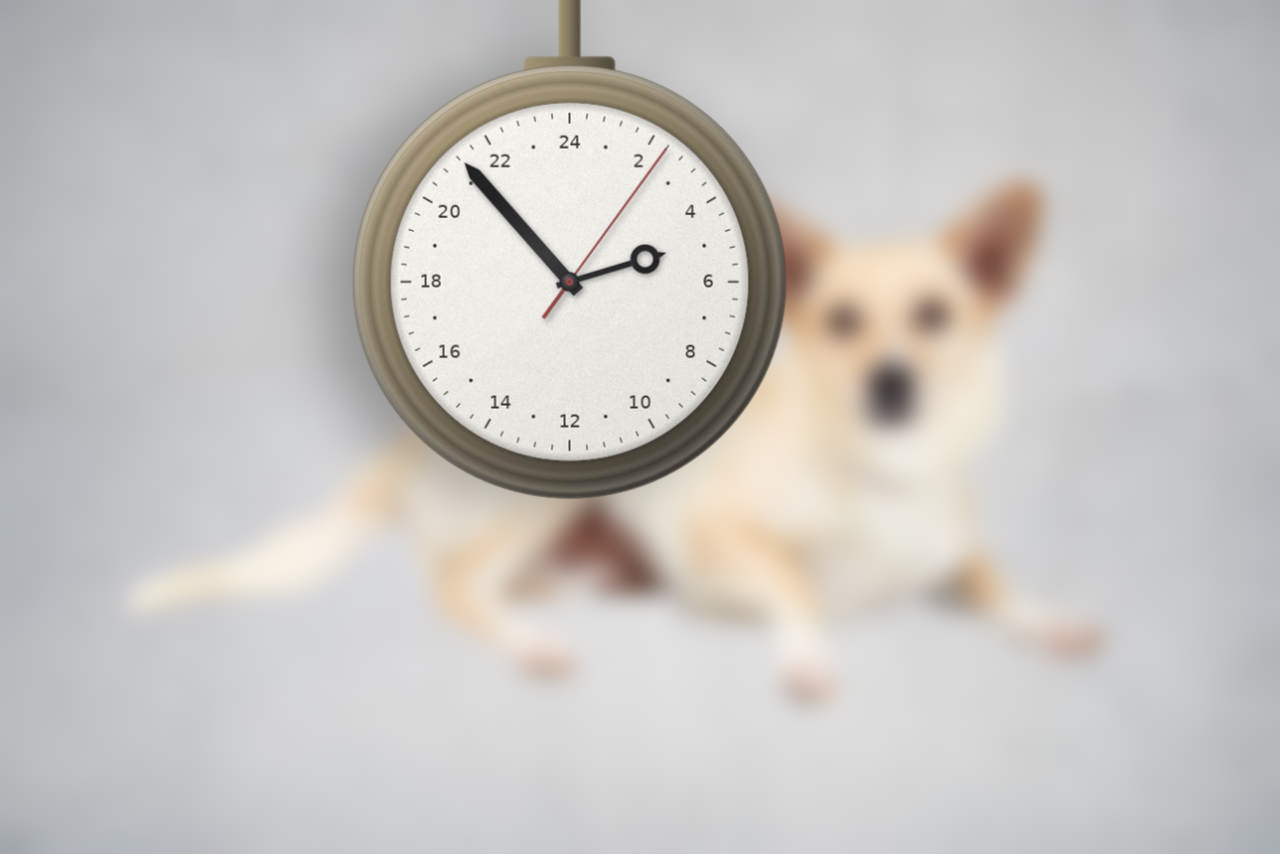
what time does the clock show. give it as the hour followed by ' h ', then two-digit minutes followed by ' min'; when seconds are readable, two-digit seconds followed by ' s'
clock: 4 h 53 min 06 s
